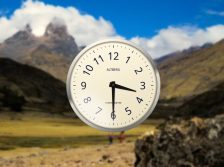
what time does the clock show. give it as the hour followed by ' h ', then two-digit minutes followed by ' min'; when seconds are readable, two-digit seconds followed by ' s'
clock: 3 h 30 min
